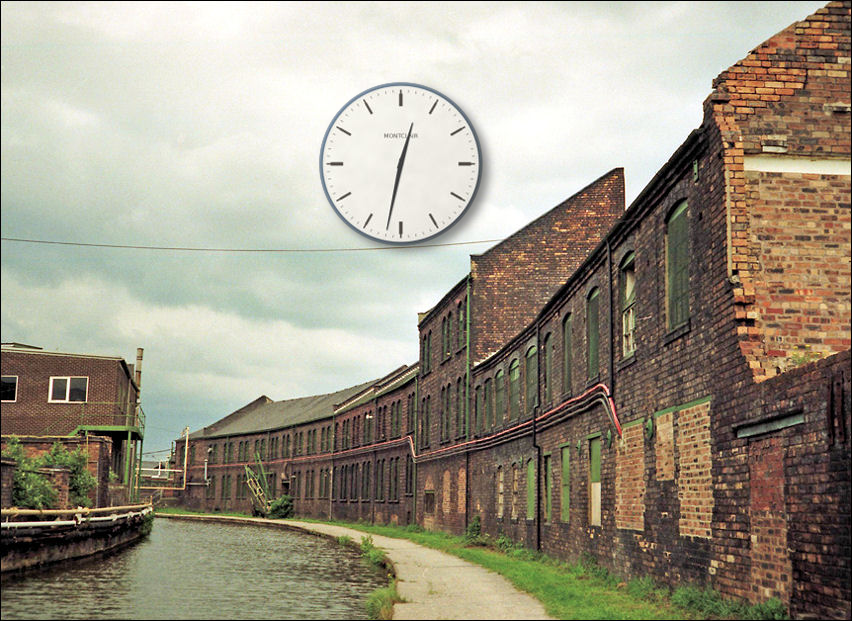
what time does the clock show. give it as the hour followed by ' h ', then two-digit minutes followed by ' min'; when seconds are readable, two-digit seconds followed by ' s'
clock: 12 h 32 min
